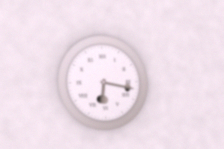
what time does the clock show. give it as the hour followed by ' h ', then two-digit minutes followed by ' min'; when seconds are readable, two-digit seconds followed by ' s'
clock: 6 h 17 min
